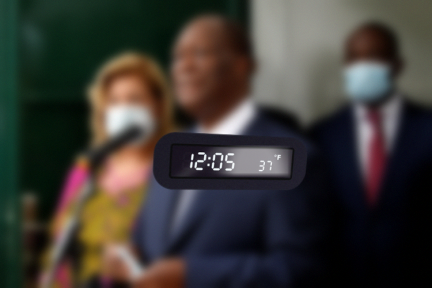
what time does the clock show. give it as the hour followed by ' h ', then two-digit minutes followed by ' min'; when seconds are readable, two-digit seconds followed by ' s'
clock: 12 h 05 min
